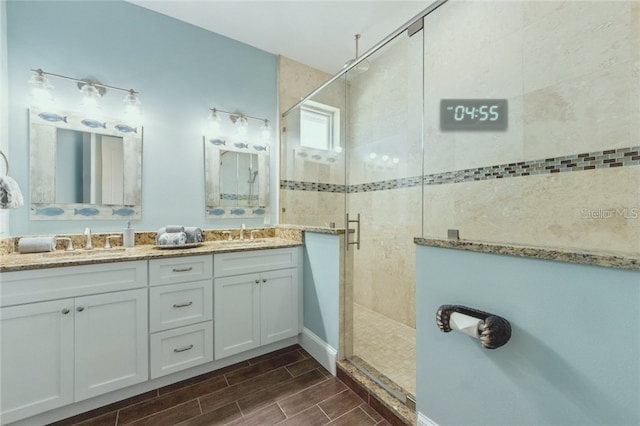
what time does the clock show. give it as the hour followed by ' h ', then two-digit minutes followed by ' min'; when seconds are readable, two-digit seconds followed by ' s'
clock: 4 h 55 min
